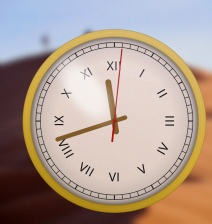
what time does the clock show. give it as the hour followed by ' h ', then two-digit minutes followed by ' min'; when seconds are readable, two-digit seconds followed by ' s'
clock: 11 h 42 min 01 s
